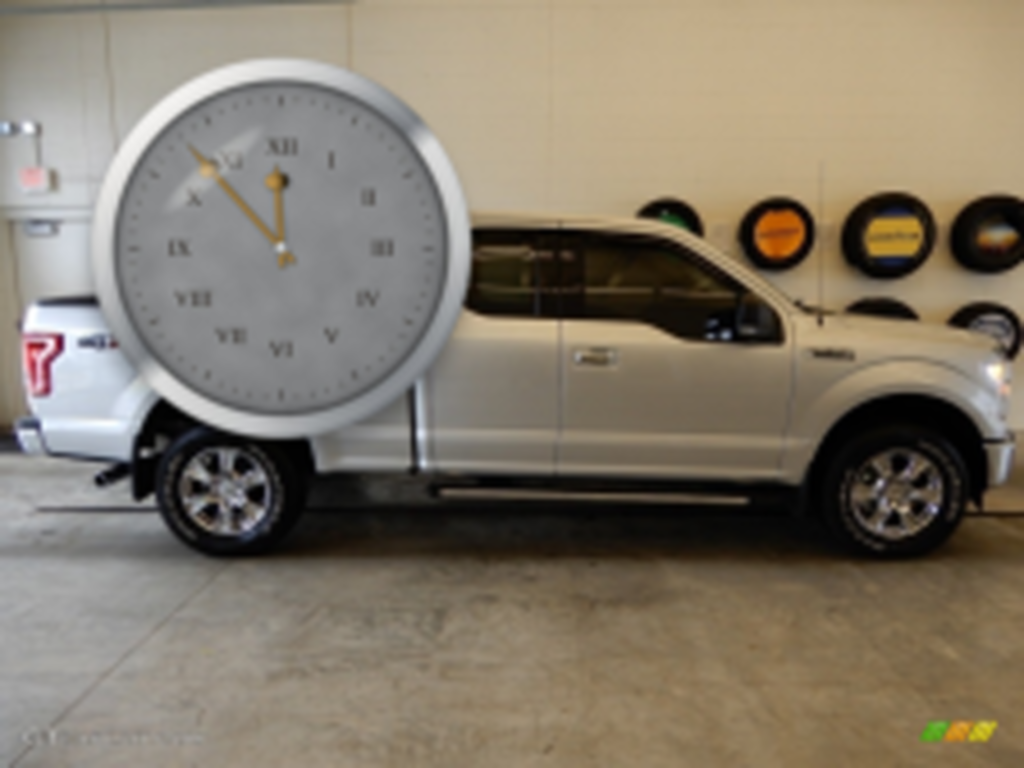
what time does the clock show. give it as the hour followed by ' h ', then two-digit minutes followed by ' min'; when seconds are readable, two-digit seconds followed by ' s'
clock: 11 h 53 min
